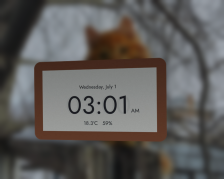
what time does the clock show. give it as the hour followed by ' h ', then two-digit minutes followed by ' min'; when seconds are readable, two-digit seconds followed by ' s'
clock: 3 h 01 min
